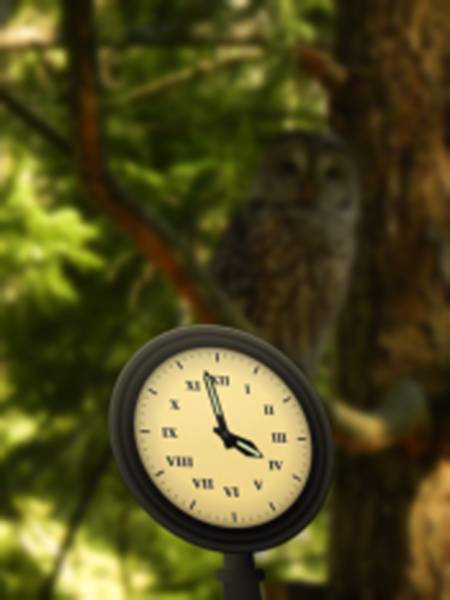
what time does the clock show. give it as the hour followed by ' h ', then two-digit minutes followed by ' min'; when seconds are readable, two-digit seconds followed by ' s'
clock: 3 h 58 min
